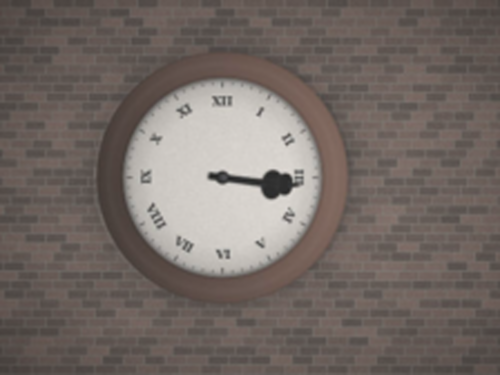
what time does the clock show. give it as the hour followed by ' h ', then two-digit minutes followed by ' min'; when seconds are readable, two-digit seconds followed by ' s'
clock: 3 h 16 min
